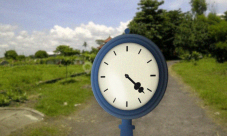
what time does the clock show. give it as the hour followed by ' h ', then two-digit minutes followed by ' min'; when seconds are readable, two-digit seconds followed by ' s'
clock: 4 h 22 min
